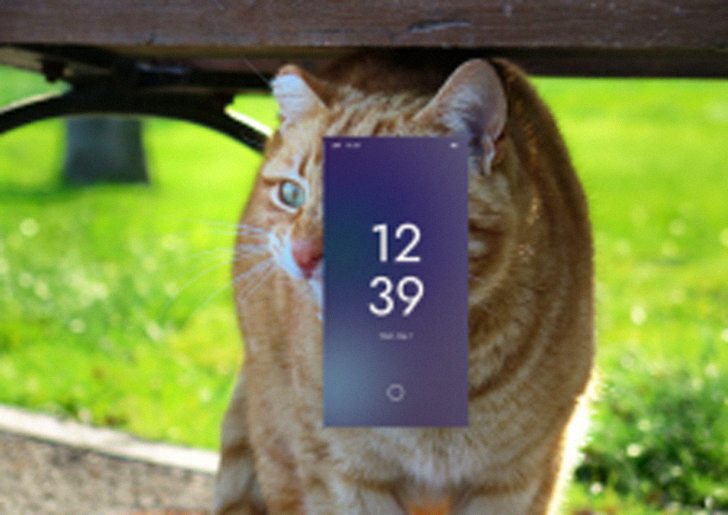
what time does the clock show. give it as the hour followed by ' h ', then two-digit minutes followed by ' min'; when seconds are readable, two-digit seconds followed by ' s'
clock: 12 h 39 min
